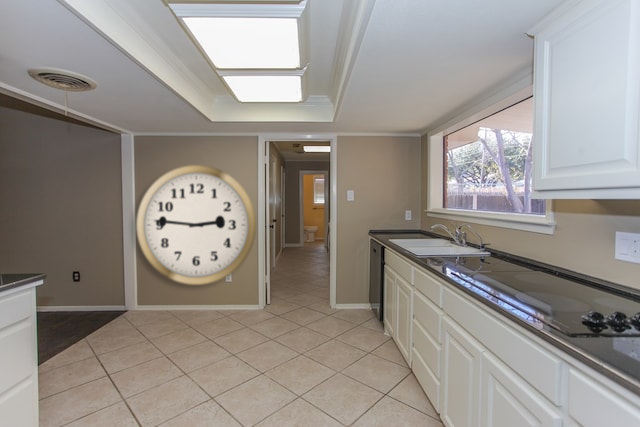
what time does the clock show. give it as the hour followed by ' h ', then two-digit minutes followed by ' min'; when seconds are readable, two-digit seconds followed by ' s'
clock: 2 h 46 min
